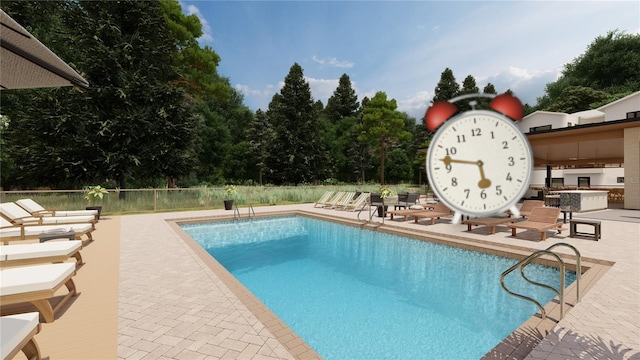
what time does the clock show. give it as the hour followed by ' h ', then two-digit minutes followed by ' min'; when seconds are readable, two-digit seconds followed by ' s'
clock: 5 h 47 min
